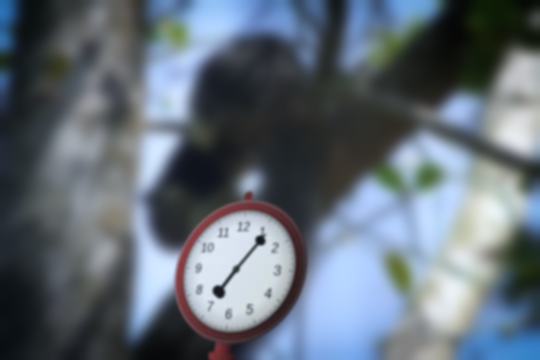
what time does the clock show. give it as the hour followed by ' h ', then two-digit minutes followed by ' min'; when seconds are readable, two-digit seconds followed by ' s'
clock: 7 h 06 min
